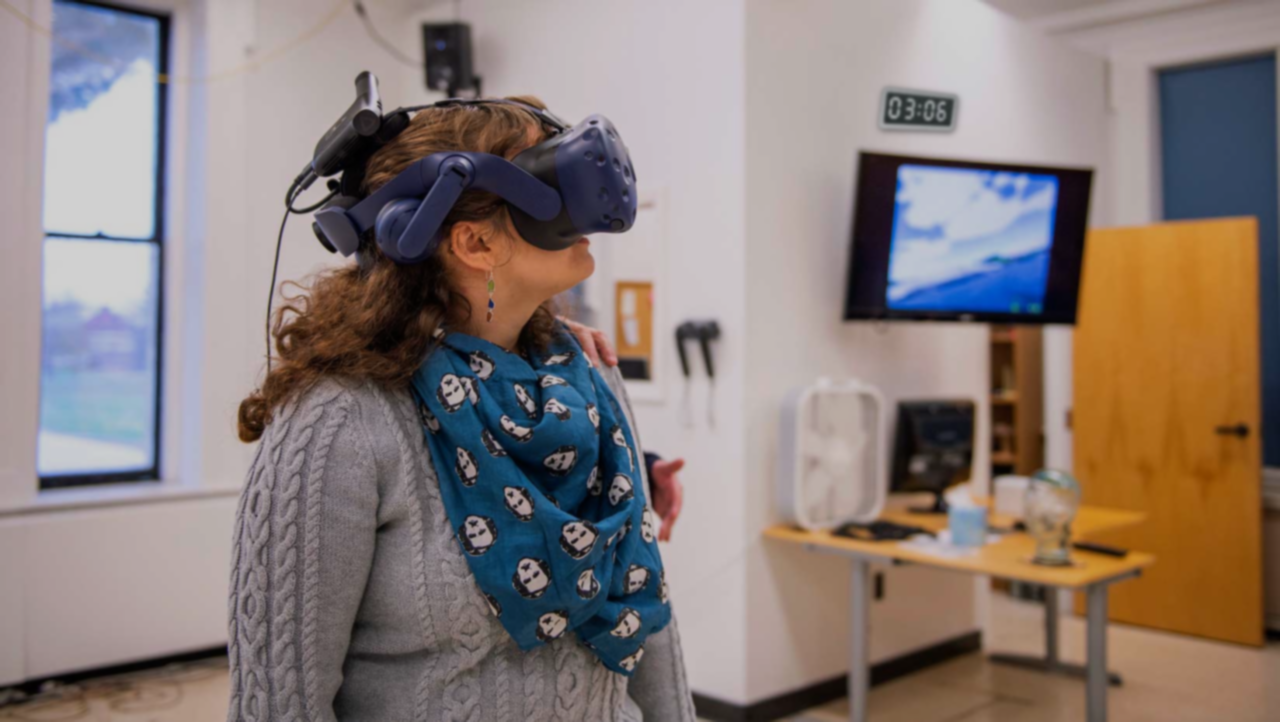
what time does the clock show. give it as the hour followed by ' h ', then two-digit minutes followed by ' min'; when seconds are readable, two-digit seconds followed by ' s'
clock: 3 h 06 min
